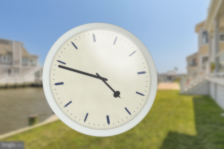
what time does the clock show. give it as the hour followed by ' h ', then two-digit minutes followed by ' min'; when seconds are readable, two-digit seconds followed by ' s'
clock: 4 h 49 min
